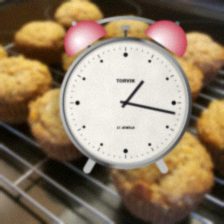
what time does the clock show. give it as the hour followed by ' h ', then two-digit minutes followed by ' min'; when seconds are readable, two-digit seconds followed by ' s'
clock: 1 h 17 min
